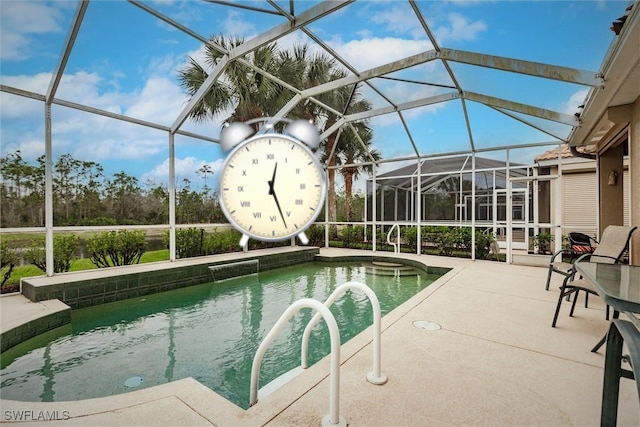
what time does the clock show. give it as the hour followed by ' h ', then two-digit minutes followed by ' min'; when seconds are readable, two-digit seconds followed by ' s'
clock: 12 h 27 min
